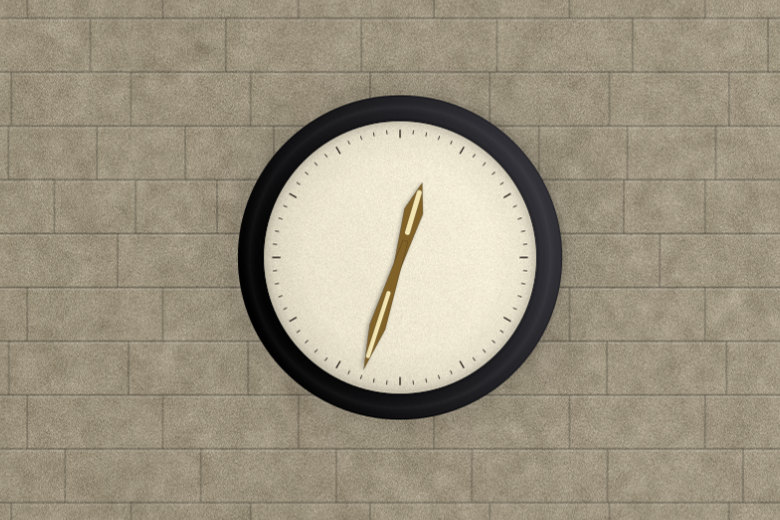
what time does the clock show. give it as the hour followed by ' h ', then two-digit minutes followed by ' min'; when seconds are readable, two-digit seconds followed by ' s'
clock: 12 h 33 min
